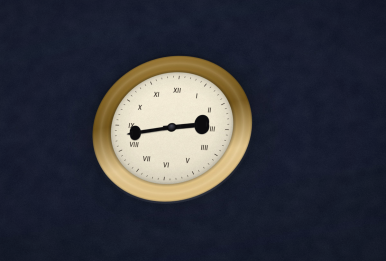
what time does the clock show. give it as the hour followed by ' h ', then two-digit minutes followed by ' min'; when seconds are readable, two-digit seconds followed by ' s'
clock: 2 h 43 min
